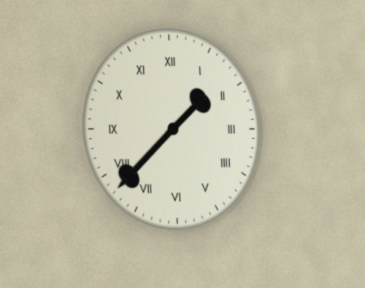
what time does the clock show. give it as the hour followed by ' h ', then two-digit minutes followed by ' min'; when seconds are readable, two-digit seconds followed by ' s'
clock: 1 h 38 min
